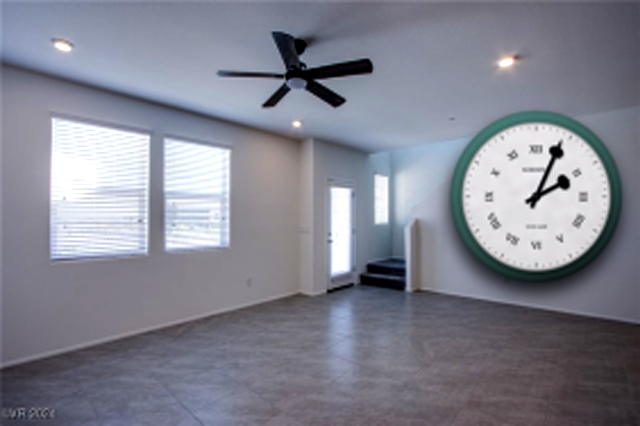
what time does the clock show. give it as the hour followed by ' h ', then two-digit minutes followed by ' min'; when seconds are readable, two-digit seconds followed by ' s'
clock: 2 h 04 min
